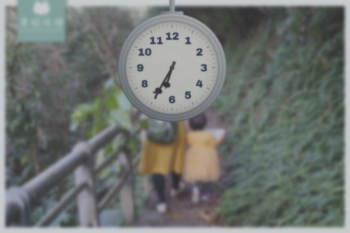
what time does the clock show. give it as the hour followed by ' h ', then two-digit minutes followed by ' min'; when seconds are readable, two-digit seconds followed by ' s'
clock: 6 h 35 min
